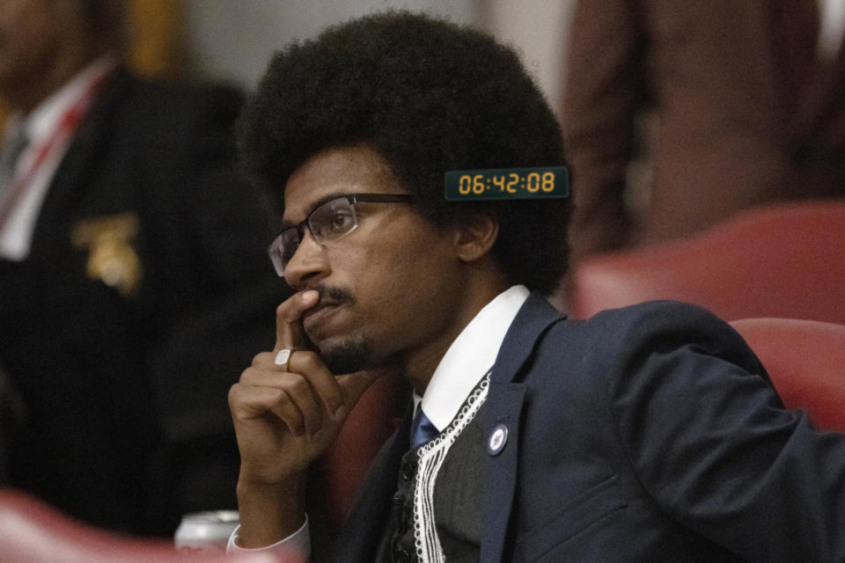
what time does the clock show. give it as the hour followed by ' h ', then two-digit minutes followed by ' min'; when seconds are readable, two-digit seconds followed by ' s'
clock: 6 h 42 min 08 s
